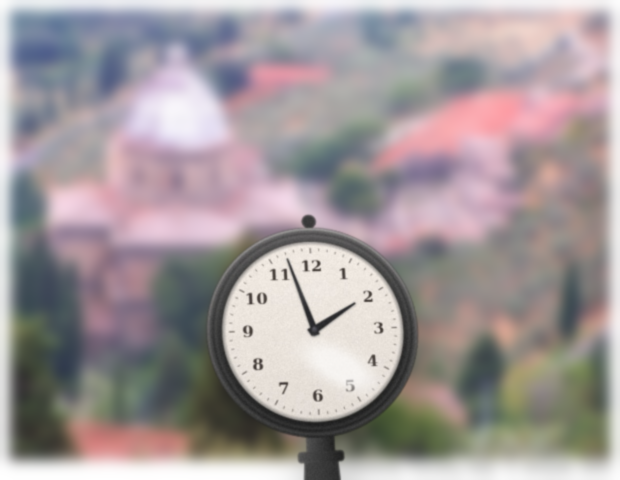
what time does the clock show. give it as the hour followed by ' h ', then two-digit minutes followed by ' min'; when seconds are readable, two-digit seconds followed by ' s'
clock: 1 h 57 min
